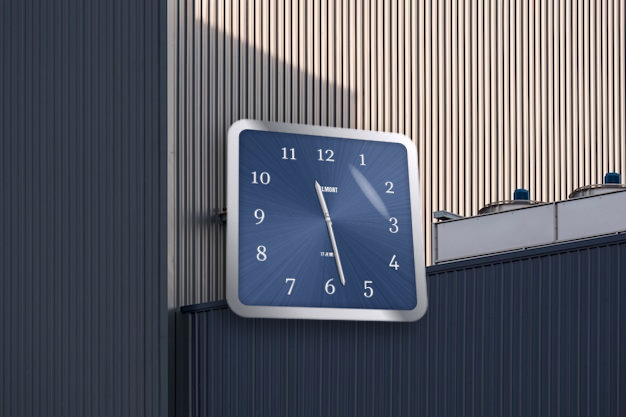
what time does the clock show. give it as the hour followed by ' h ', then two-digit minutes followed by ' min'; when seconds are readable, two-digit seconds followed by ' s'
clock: 11 h 28 min
